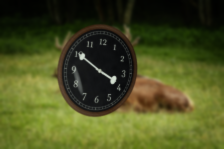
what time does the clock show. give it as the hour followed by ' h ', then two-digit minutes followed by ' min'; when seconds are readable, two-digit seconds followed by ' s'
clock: 3 h 50 min
